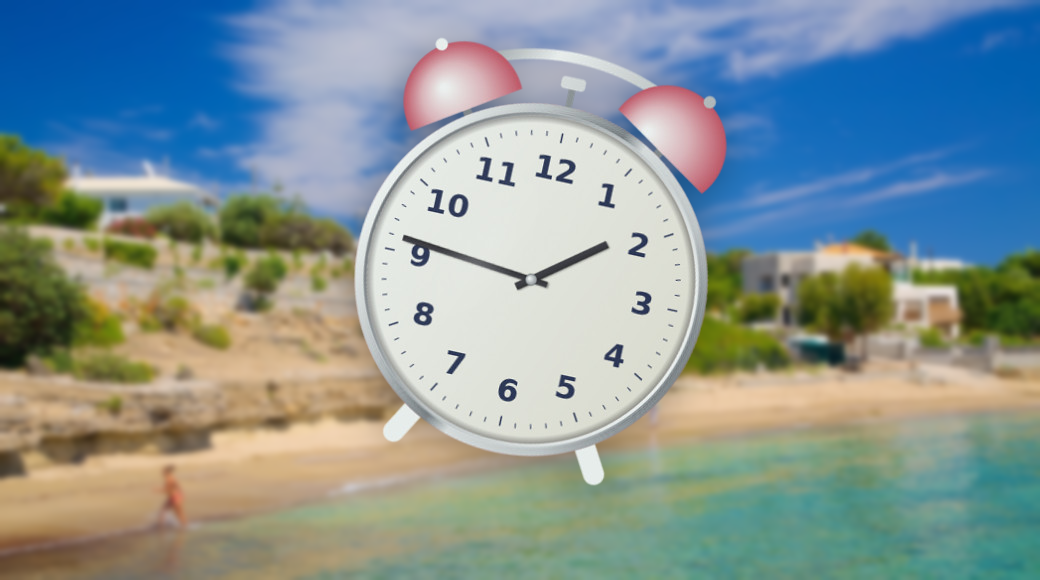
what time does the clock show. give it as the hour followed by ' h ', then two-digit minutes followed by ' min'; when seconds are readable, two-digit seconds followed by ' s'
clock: 1 h 46 min
